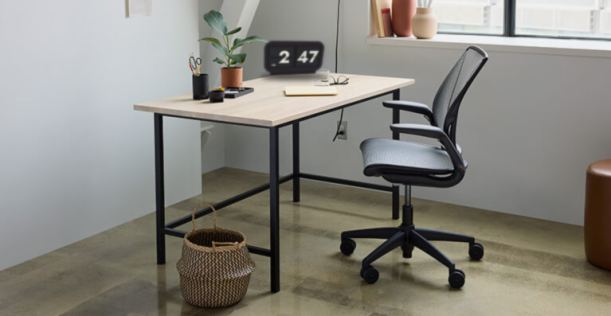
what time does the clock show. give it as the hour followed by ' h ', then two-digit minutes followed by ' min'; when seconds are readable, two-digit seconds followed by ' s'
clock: 2 h 47 min
